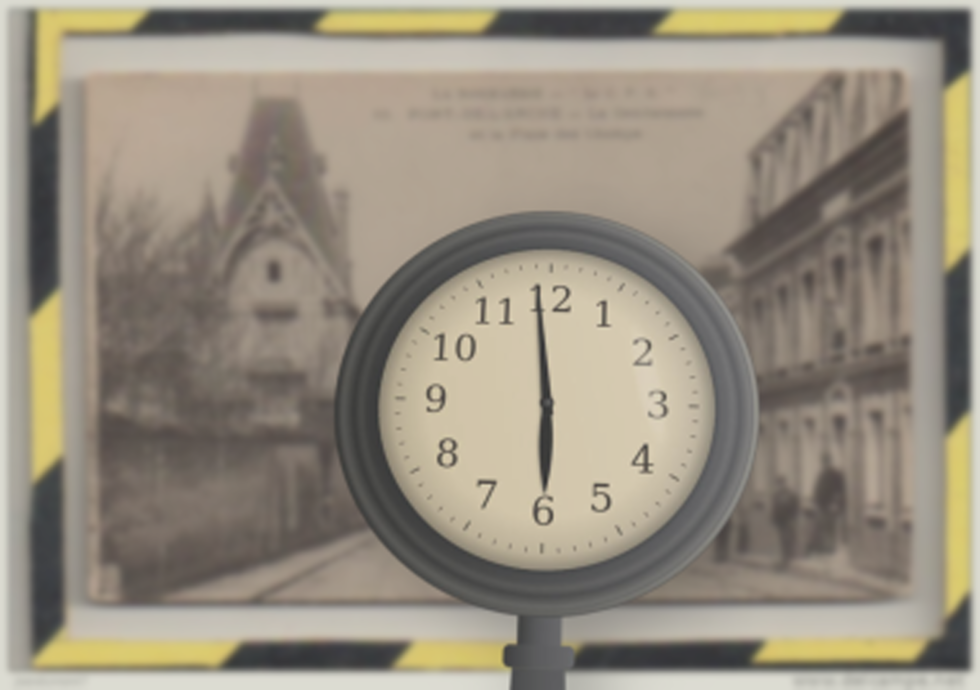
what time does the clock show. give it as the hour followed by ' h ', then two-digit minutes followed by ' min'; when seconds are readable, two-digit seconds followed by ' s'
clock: 5 h 59 min
